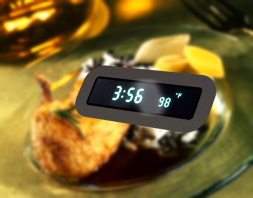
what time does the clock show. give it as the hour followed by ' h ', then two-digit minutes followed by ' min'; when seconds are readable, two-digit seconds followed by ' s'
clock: 3 h 56 min
